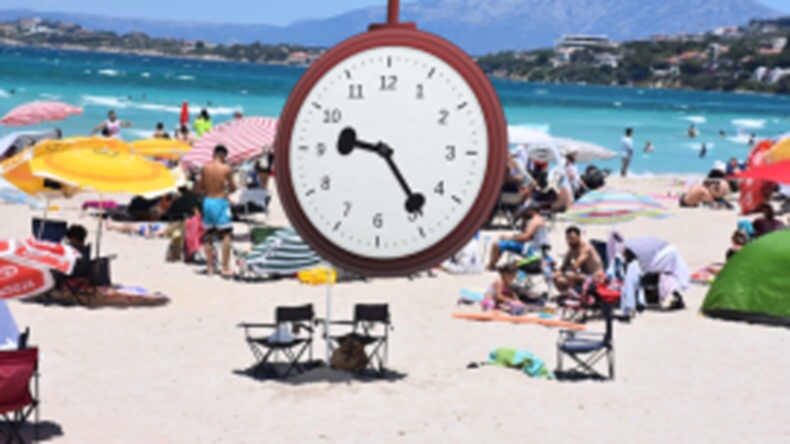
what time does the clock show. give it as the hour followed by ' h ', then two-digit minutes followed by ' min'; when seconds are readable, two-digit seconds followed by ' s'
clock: 9 h 24 min
